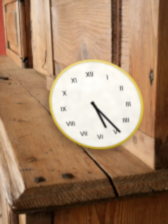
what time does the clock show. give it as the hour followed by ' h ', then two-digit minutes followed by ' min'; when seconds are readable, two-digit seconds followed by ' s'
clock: 5 h 24 min
